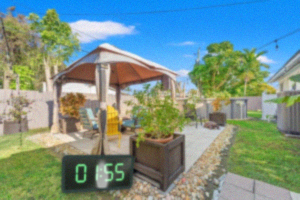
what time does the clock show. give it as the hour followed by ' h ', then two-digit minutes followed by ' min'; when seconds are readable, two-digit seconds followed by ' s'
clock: 1 h 55 min
